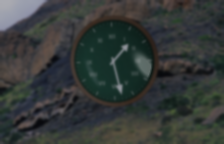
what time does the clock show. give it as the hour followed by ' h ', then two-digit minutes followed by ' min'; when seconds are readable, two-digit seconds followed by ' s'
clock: 1 h 28 min
